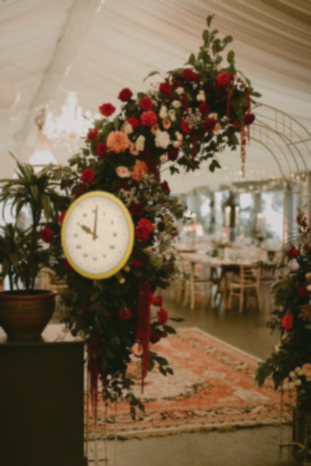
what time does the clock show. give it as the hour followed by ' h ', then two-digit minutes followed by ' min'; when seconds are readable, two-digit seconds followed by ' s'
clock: 10 h 01 min
